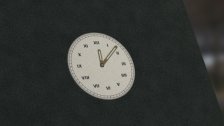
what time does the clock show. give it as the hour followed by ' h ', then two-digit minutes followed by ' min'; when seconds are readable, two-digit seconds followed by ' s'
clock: 12 h 08 min
